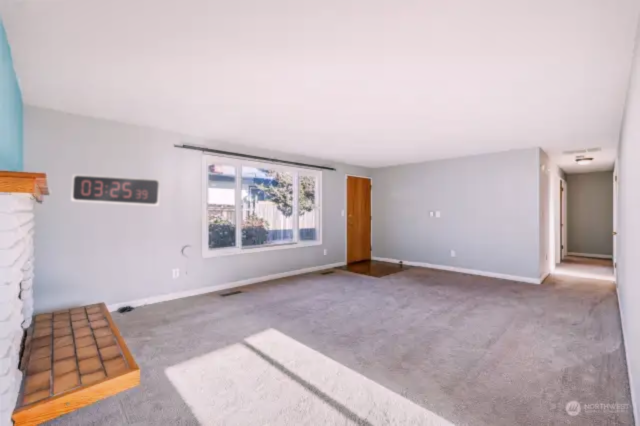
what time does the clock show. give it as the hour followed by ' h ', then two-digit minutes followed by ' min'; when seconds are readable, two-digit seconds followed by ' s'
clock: 3 h 25 min
